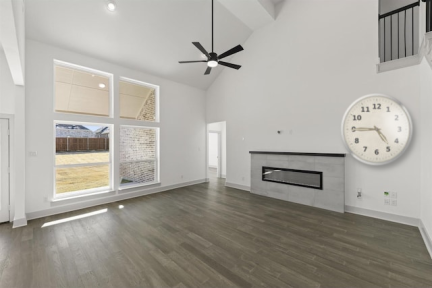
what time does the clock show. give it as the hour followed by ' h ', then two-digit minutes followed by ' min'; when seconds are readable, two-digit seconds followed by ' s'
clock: 4 h 45 min
